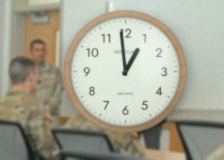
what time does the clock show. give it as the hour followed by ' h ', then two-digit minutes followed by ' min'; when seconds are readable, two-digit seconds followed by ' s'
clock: 12 h 59 min
